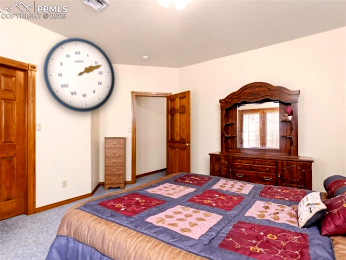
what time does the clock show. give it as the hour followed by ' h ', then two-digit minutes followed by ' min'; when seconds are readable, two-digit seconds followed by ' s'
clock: 2 h 12 min
